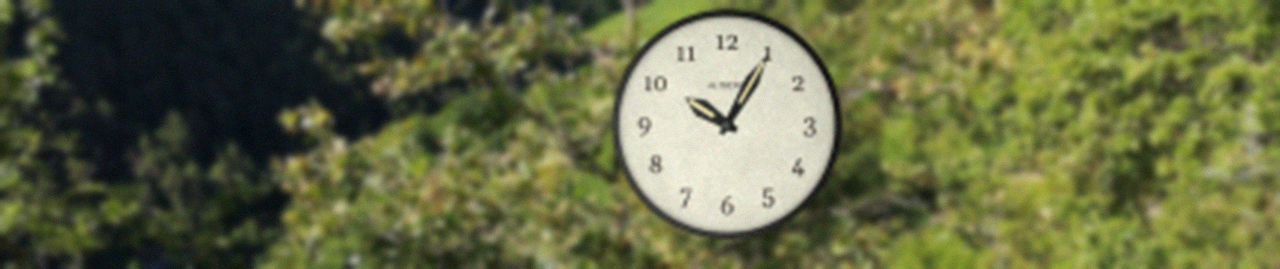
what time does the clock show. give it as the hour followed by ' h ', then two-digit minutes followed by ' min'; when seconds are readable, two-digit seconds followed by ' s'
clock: 10 h 05 min
